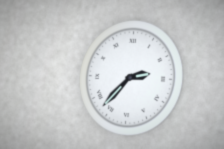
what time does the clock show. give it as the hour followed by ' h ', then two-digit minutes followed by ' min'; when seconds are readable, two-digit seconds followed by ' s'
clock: 2 h 37 min
